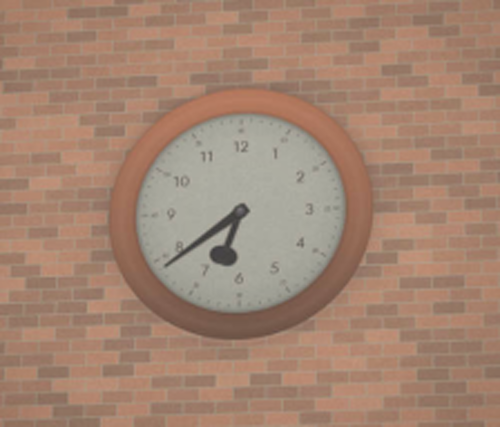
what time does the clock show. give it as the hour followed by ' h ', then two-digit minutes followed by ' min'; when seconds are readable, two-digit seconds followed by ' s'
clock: 6 h 39 min
